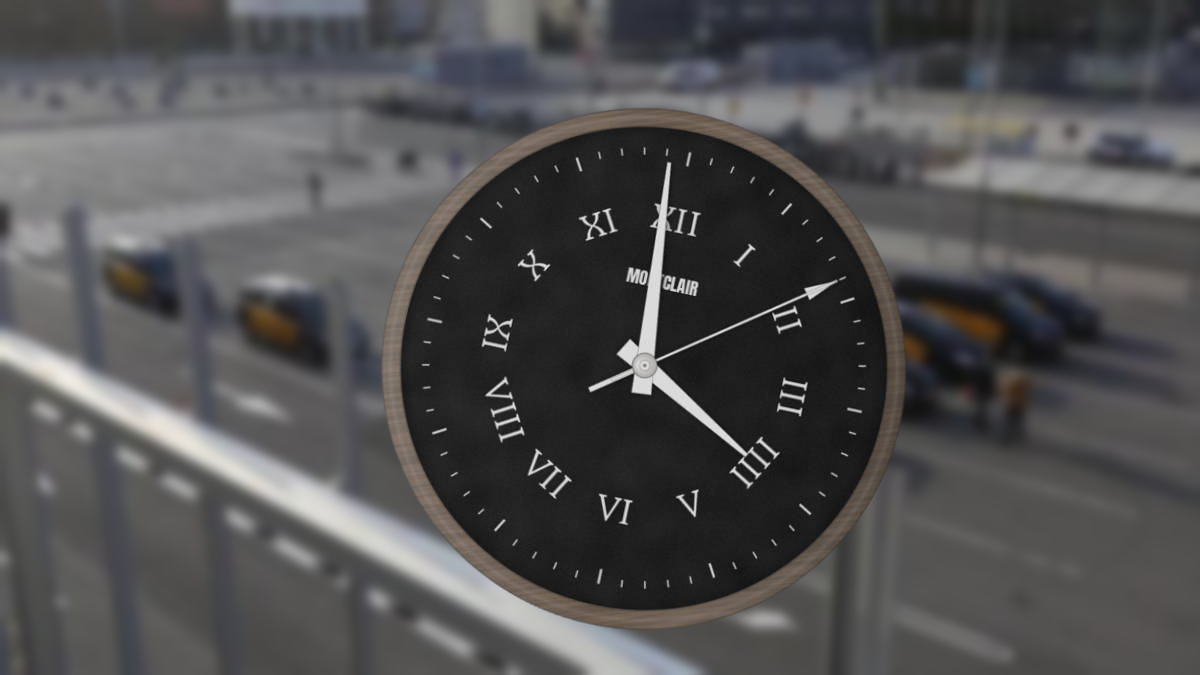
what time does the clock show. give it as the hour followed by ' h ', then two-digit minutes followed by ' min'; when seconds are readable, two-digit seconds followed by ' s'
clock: 3 h 59 min 09 s
